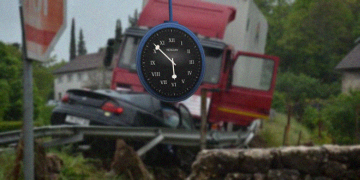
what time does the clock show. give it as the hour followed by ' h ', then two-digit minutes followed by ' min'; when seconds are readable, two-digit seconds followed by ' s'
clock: 5 h 52 min
